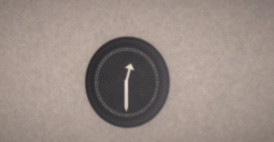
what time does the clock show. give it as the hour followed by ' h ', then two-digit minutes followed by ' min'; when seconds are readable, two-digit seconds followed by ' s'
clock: 12 h 30 min
